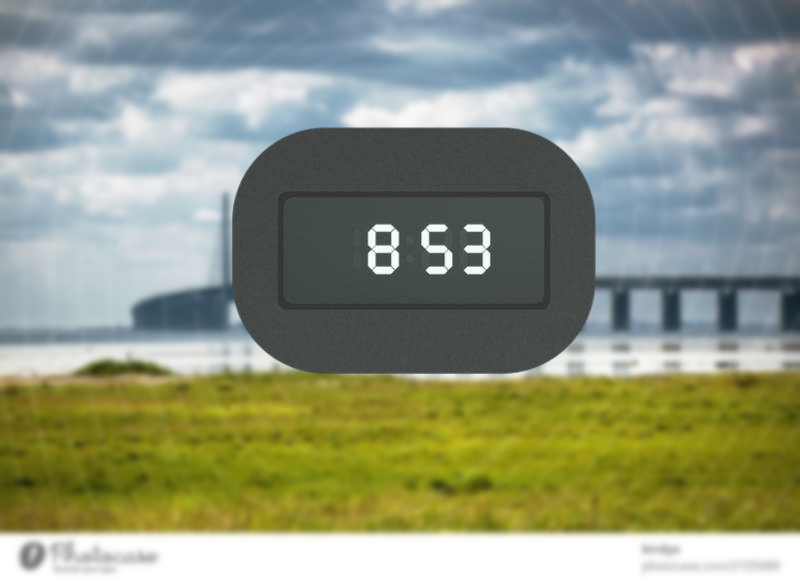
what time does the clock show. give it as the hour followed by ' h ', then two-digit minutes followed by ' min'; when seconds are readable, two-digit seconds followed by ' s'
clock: 8 h 53 min
